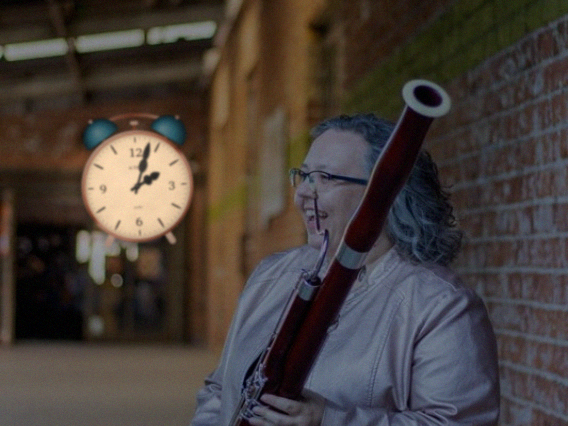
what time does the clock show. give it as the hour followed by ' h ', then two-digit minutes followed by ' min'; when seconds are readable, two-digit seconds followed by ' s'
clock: 2 h 03 min
